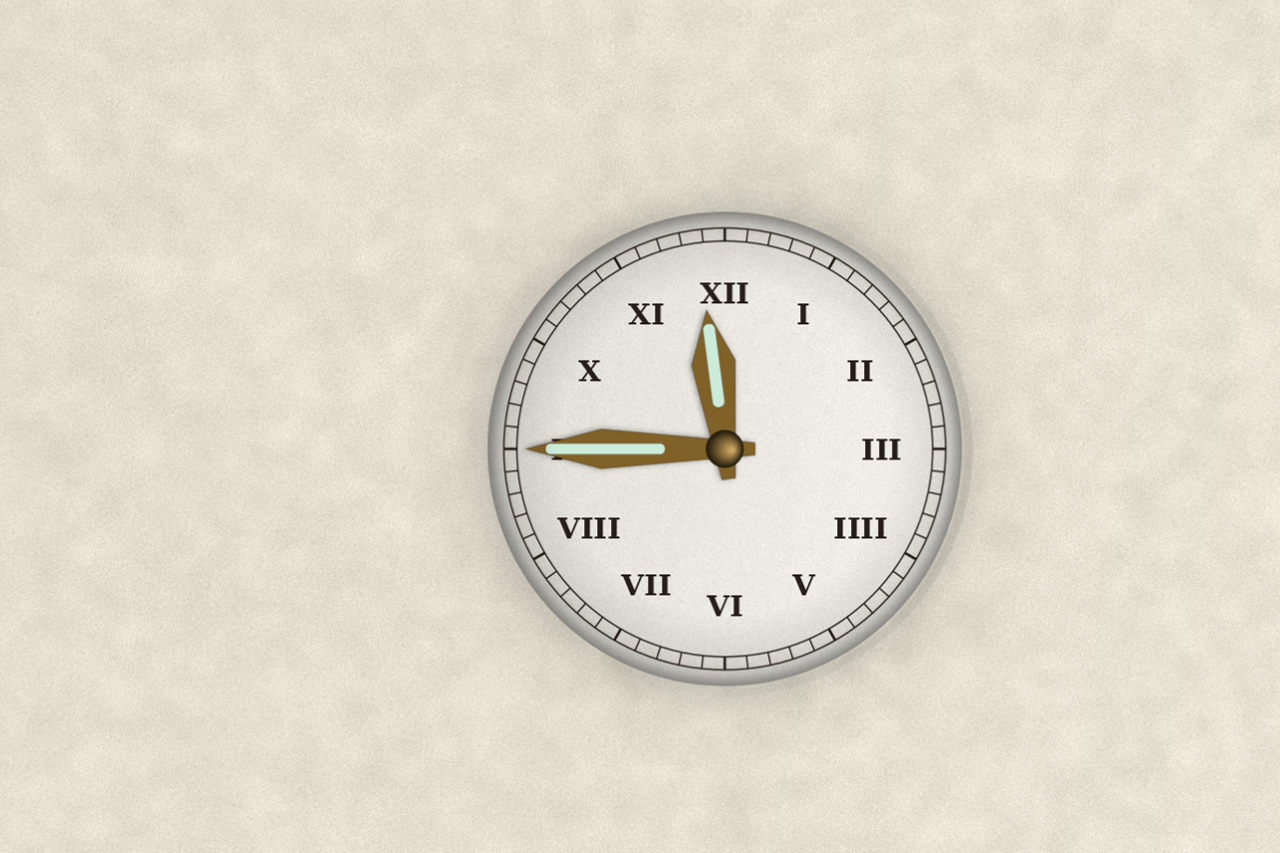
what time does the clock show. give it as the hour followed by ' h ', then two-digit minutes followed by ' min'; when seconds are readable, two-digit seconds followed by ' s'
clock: 11 h 45 min
